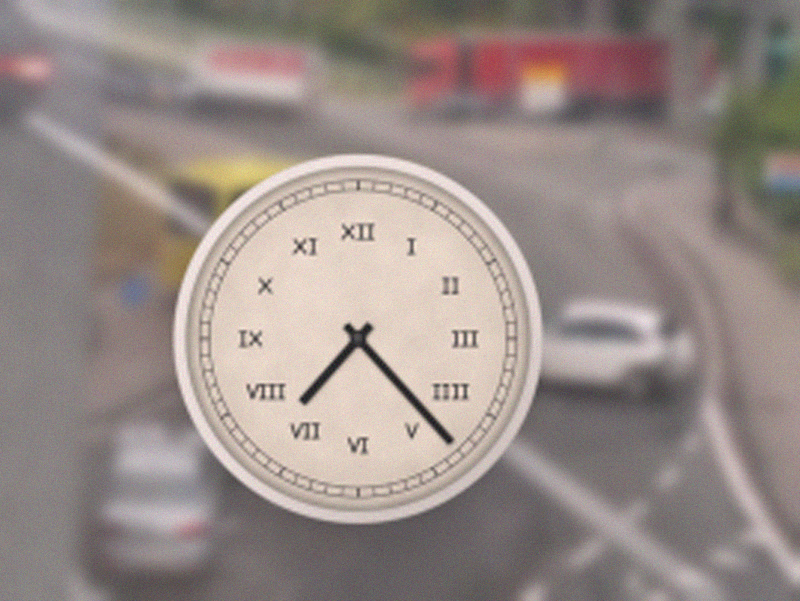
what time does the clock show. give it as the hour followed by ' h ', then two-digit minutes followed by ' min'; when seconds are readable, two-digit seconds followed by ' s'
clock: 7 h 23 min
